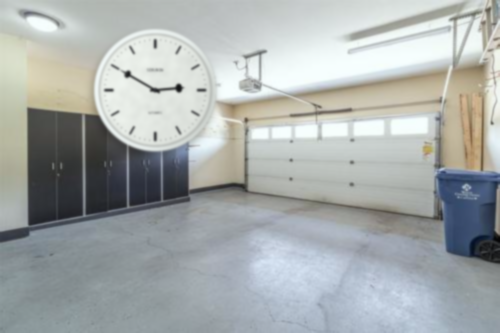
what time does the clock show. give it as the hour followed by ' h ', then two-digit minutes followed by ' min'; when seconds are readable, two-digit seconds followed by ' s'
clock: 2 h 50 min
